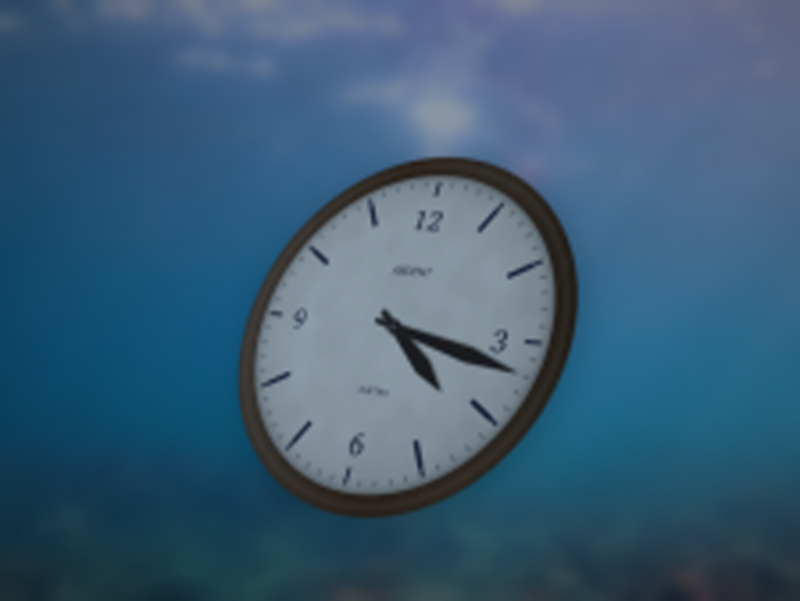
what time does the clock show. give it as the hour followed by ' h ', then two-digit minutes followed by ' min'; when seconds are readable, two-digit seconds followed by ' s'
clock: 4 h 17 min
